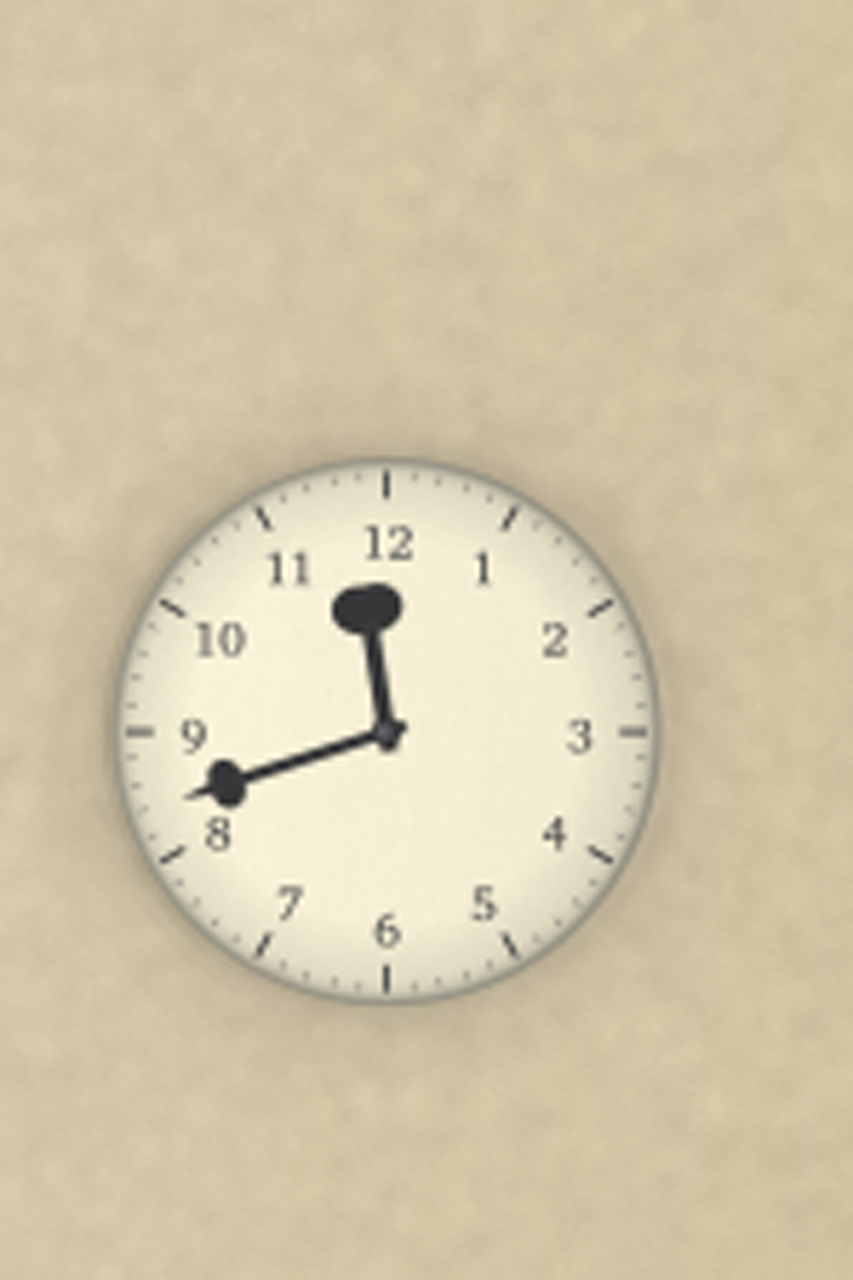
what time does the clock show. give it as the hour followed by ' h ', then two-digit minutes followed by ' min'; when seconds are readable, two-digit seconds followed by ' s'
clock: 11 h 42 min
